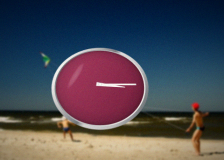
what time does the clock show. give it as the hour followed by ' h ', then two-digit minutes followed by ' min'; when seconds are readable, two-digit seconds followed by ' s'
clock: 3 h 15 min
